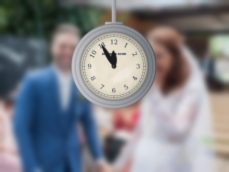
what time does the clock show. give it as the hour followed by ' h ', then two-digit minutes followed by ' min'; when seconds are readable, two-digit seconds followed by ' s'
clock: 11 h 55 min
